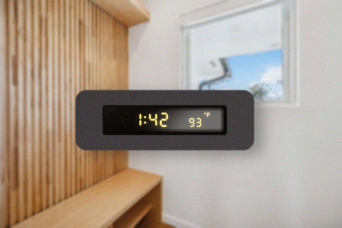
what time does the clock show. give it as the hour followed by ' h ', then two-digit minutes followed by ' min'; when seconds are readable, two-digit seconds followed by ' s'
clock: 1 h 42 min
